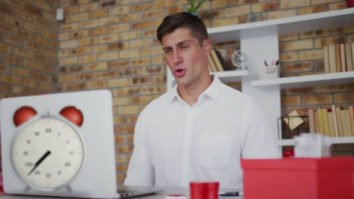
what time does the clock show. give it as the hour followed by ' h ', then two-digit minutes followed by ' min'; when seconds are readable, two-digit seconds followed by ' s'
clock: 7 h 37 min
